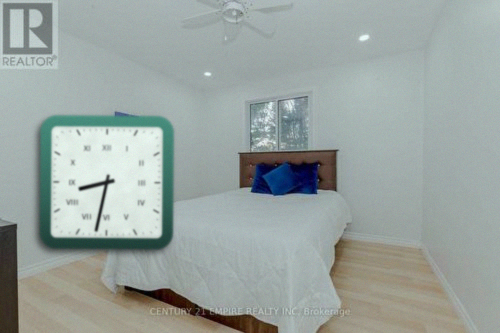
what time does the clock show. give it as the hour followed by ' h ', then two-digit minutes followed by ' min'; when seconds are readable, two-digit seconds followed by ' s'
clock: 8 h 32 min
